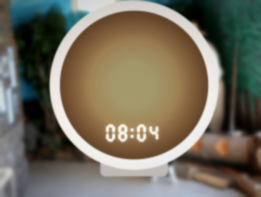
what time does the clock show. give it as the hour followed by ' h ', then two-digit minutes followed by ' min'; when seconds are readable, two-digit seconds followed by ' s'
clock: 8 h 04 min
